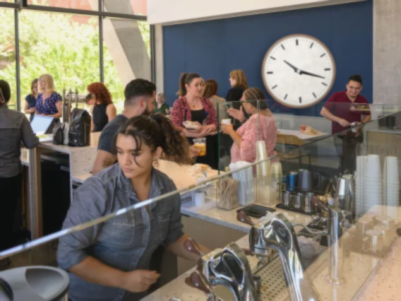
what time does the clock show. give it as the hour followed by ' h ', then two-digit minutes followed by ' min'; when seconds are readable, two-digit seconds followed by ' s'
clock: 10 h 18 min
